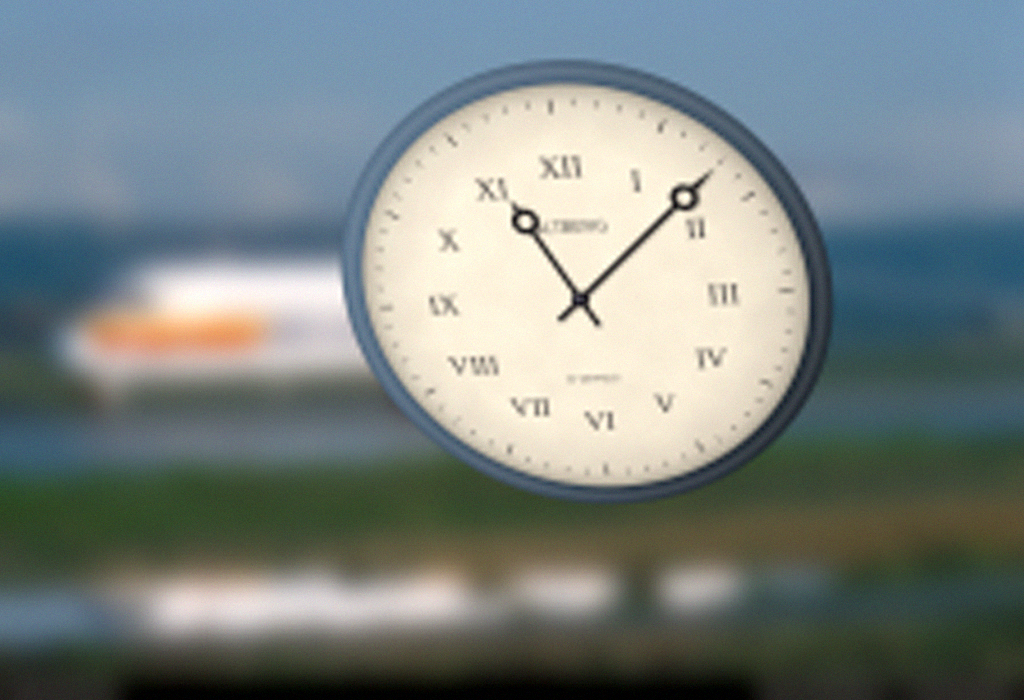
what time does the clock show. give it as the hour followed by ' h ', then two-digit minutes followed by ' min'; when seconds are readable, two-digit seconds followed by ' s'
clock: 11 h 08 min
